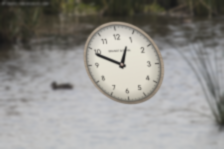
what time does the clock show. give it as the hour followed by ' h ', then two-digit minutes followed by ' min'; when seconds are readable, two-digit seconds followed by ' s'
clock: 12 h 49 min
